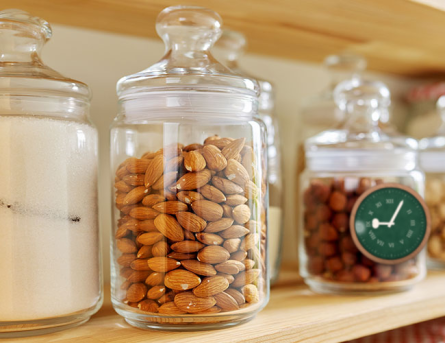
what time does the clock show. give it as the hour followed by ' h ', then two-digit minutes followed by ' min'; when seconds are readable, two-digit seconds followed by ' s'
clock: 9 h 05 min
